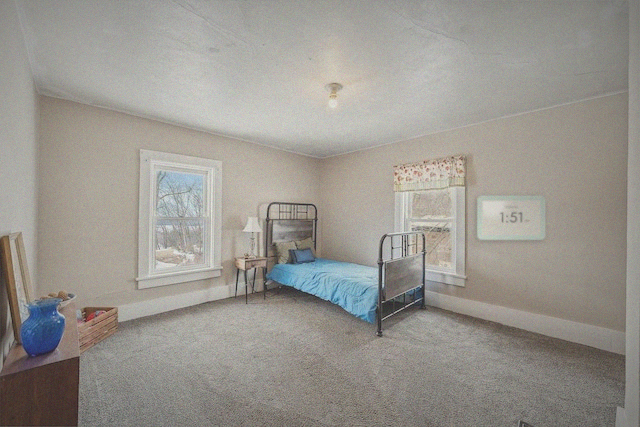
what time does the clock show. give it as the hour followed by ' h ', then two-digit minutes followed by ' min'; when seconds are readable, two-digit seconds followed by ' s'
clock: 1 h 51 min
